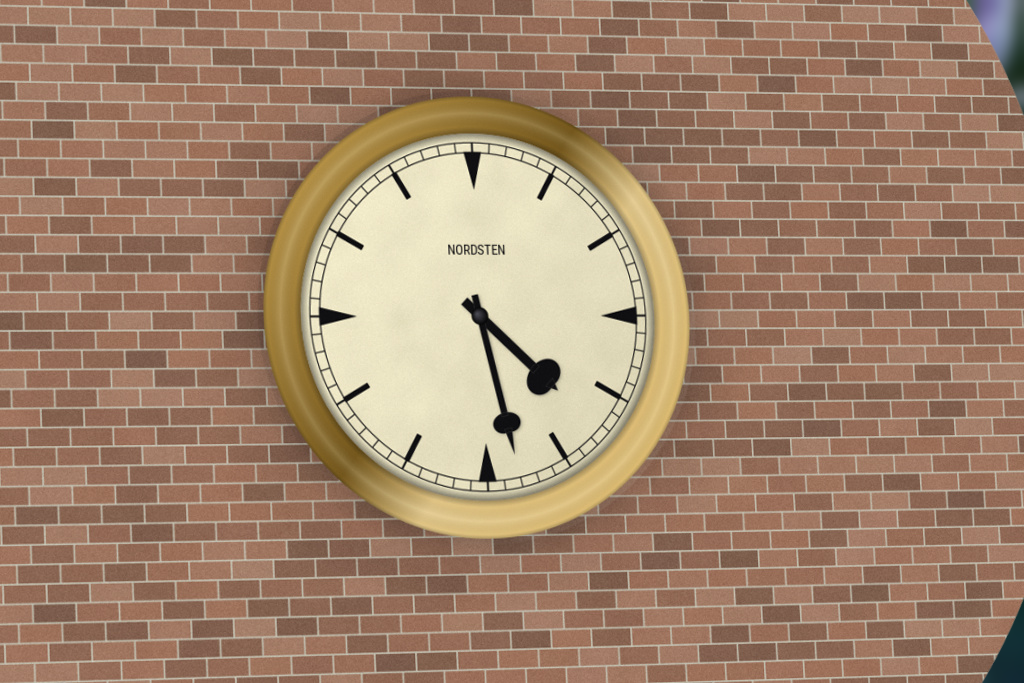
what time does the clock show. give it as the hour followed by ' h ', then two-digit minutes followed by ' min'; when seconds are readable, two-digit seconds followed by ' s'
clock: 4 h 28 min
